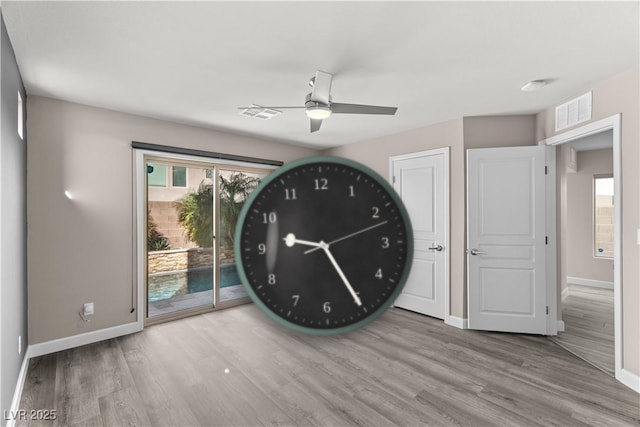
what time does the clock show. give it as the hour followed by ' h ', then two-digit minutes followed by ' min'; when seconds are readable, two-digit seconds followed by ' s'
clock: 9 h 25 min 12 s
